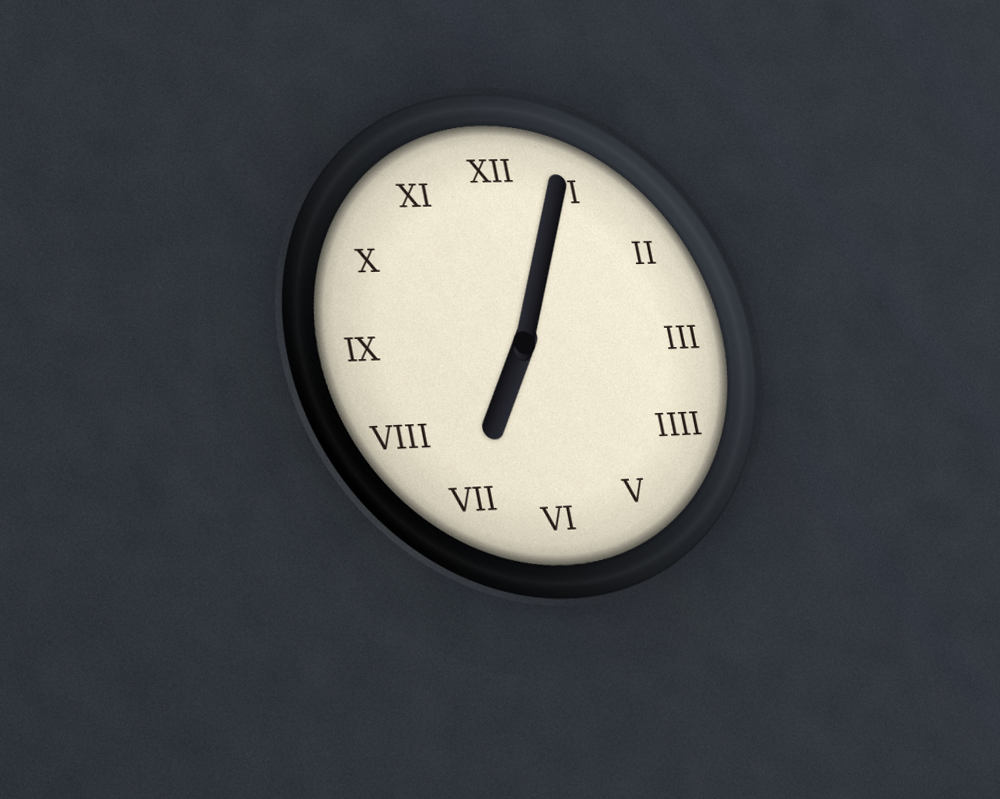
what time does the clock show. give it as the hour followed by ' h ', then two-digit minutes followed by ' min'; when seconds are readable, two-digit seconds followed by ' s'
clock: 7 h 04 min
